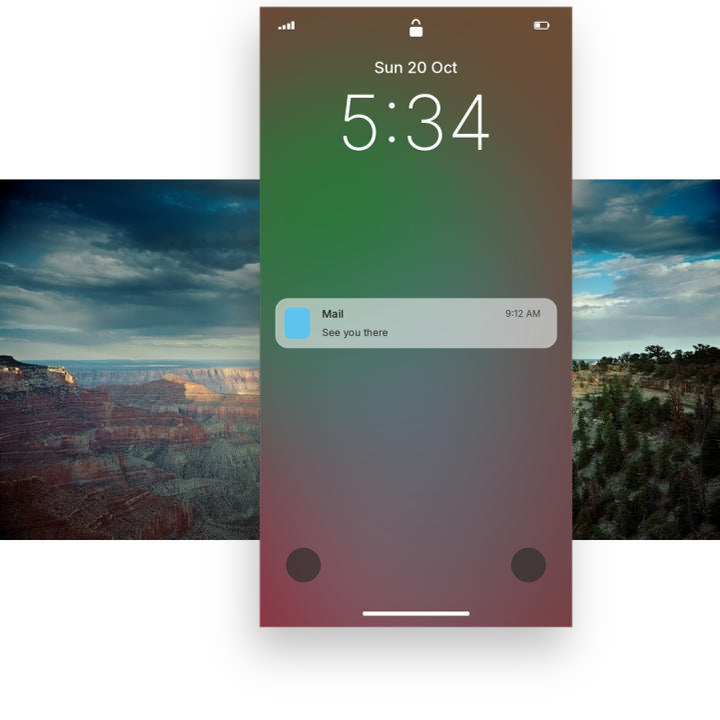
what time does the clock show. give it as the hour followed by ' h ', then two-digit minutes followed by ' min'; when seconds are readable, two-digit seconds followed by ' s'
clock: 5 h 34 min
